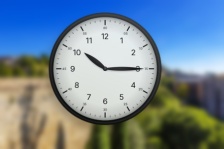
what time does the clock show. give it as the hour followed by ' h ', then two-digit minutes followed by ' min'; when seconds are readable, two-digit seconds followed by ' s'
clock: 10 h 15 min
